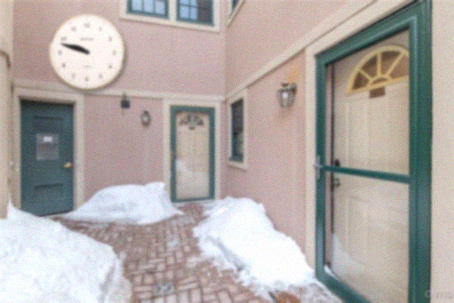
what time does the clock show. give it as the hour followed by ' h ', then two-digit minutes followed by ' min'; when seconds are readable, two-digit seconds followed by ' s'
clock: 9 h 48 min
